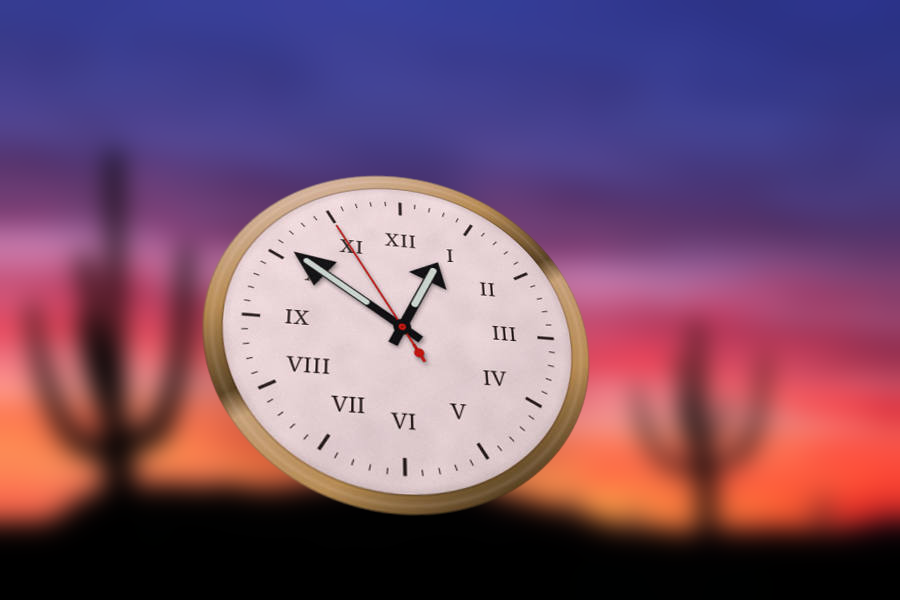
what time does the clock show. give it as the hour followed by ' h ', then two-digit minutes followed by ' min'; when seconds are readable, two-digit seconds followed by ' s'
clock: 12 h 50 min 55 s
